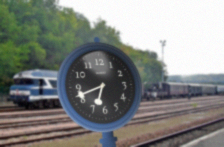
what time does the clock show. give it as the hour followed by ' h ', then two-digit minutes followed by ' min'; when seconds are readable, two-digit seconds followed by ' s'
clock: 6 h 42 min
